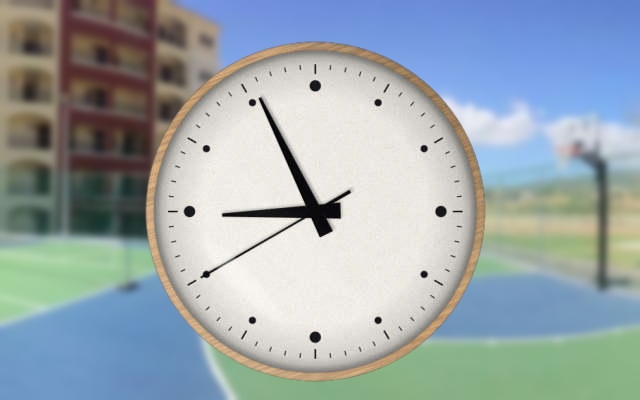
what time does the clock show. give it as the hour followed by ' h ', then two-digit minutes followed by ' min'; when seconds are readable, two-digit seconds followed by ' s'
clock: 8 h 55 min 40 s
